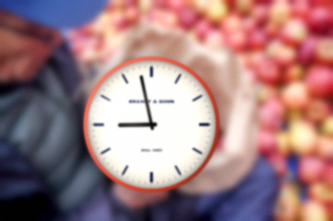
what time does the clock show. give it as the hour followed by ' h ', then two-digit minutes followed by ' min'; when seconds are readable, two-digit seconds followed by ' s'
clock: 8 h 58 min
